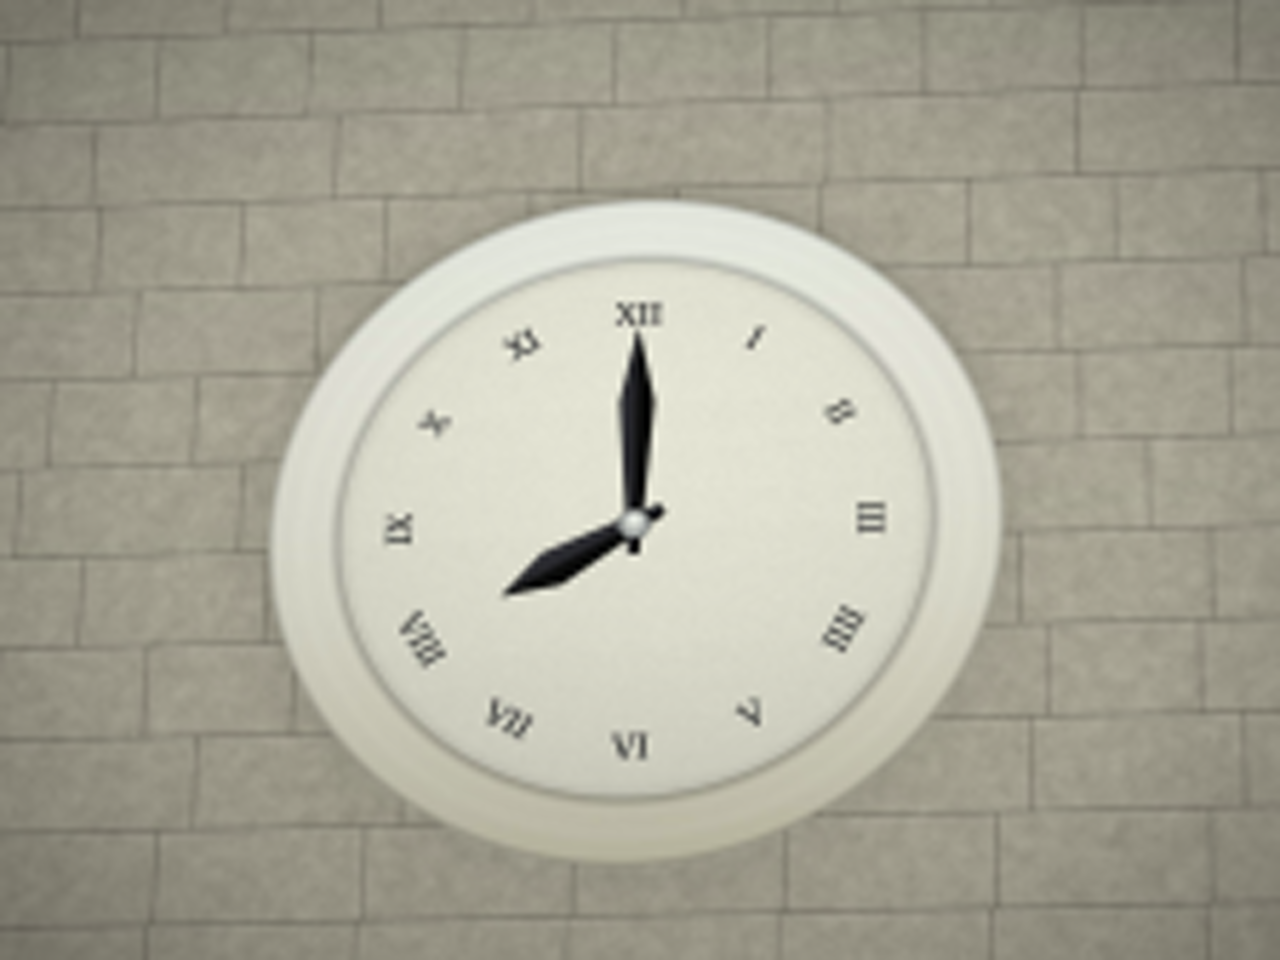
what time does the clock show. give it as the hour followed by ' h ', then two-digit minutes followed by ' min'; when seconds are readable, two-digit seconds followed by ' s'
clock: 8 h 00 min
